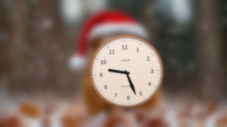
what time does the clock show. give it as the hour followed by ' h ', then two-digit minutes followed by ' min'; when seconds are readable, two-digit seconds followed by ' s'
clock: 9 h 27 min
